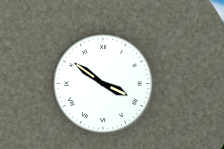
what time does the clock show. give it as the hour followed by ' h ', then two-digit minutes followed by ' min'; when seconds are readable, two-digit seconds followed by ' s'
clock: 3 h 51 min
